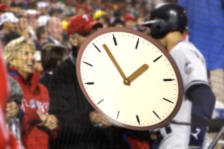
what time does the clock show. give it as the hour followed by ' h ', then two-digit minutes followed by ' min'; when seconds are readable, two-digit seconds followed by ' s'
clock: 1 h 57 min
